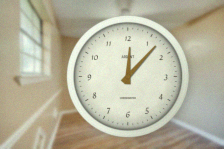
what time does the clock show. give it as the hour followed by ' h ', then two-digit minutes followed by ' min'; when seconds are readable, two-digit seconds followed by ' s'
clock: 12 h 07 min
